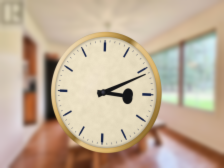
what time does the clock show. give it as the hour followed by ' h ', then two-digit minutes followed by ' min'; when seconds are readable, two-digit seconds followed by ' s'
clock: 3 h 11 min
